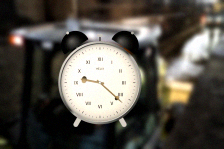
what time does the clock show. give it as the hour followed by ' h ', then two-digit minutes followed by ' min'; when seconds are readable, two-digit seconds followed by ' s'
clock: 9 h 22 min
